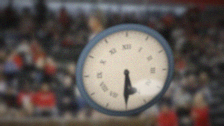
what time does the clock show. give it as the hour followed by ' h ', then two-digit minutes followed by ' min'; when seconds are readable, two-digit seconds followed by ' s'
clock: 5 h 30 min
